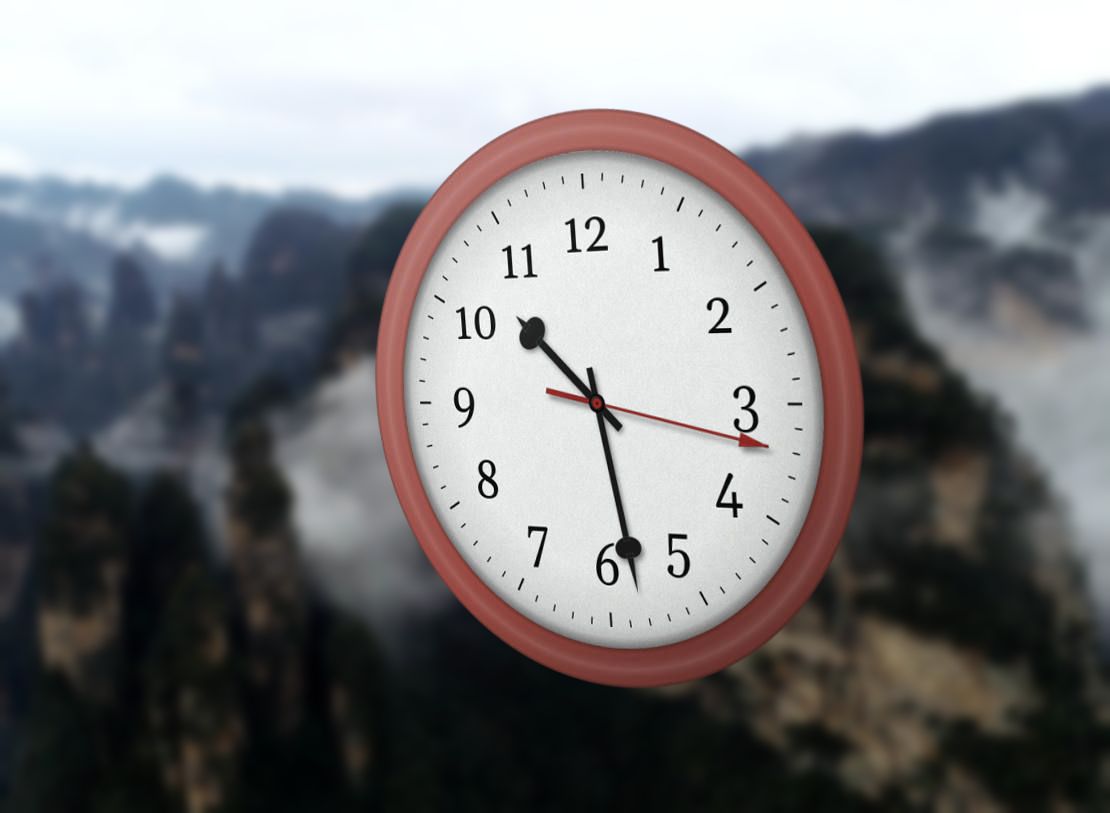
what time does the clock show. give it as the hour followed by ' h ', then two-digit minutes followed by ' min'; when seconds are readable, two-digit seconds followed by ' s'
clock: 10 h 28 min 17 s
